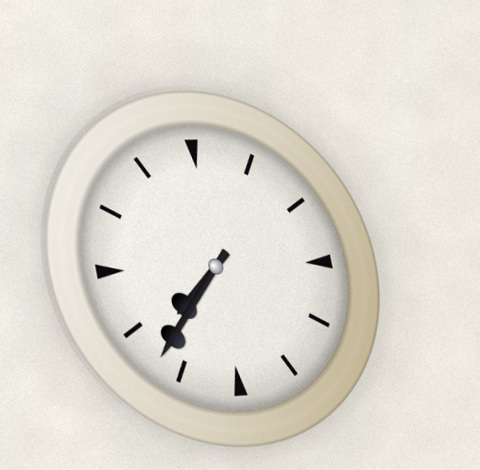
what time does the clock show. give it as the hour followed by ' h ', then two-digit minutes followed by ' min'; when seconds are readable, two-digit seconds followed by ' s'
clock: 7 h 37 min
